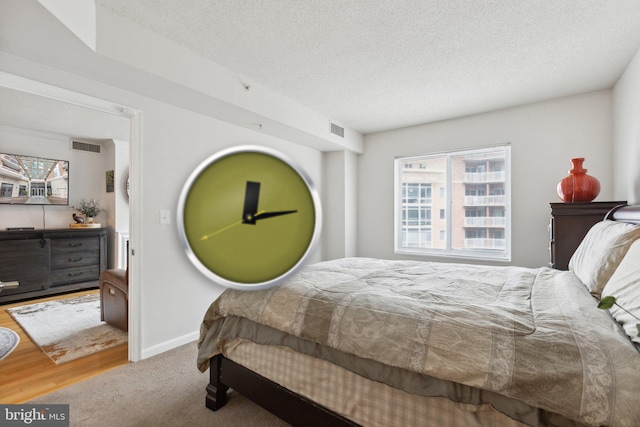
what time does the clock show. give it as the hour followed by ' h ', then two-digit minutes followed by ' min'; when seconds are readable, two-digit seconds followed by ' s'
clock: 12 h 13 min 41 s
